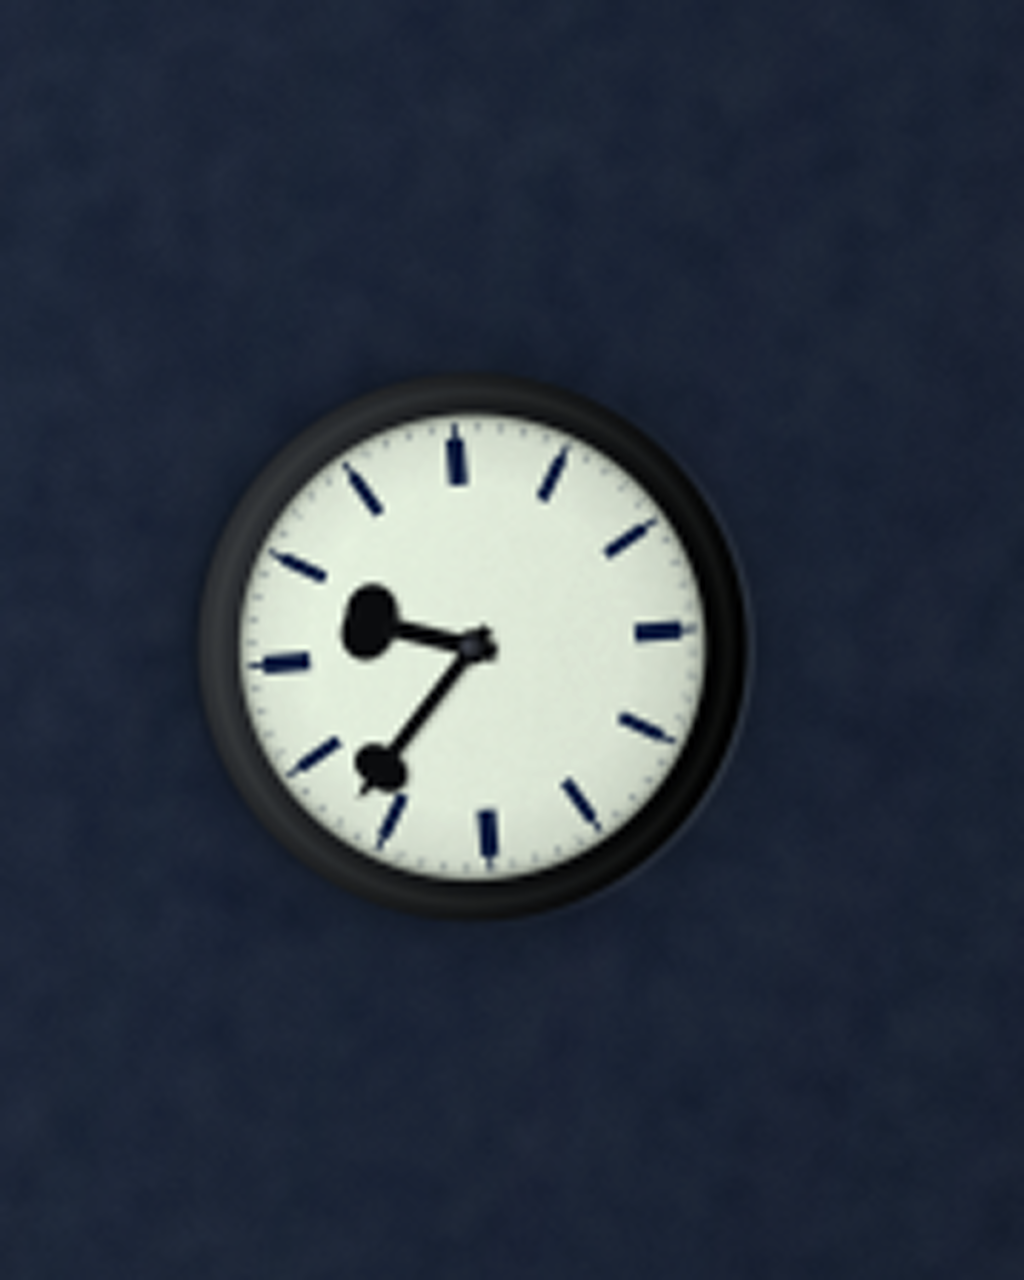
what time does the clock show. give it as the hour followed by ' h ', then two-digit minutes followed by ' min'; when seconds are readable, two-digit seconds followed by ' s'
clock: 9 h 37 min
